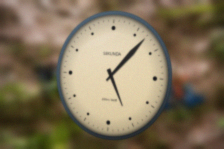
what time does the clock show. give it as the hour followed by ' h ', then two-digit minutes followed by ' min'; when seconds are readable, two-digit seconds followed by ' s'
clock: 5 h 07 min
